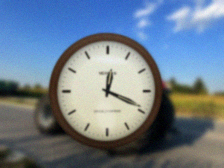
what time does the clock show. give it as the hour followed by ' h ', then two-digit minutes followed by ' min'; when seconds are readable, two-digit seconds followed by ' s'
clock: 12 h 19 min
